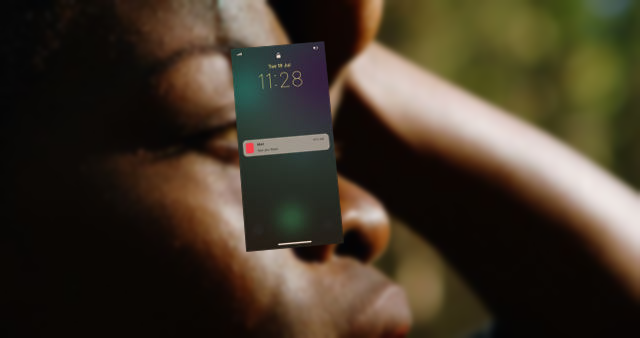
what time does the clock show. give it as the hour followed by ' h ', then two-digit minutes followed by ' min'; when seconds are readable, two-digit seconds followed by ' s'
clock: 11 h 28 min
